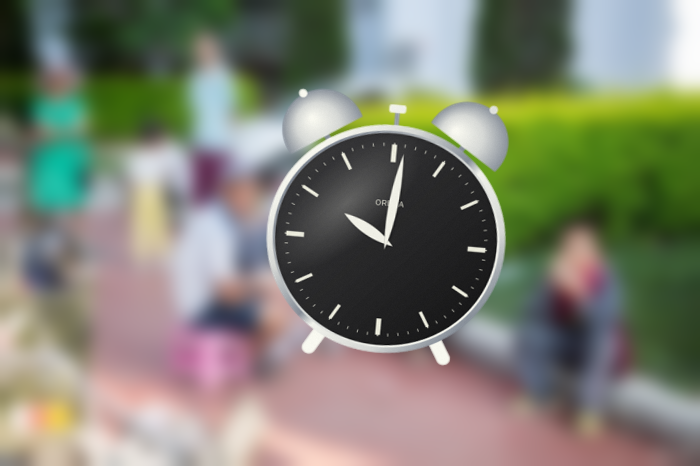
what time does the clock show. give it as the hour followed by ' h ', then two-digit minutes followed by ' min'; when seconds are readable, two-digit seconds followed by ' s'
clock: 10 h 01 min
